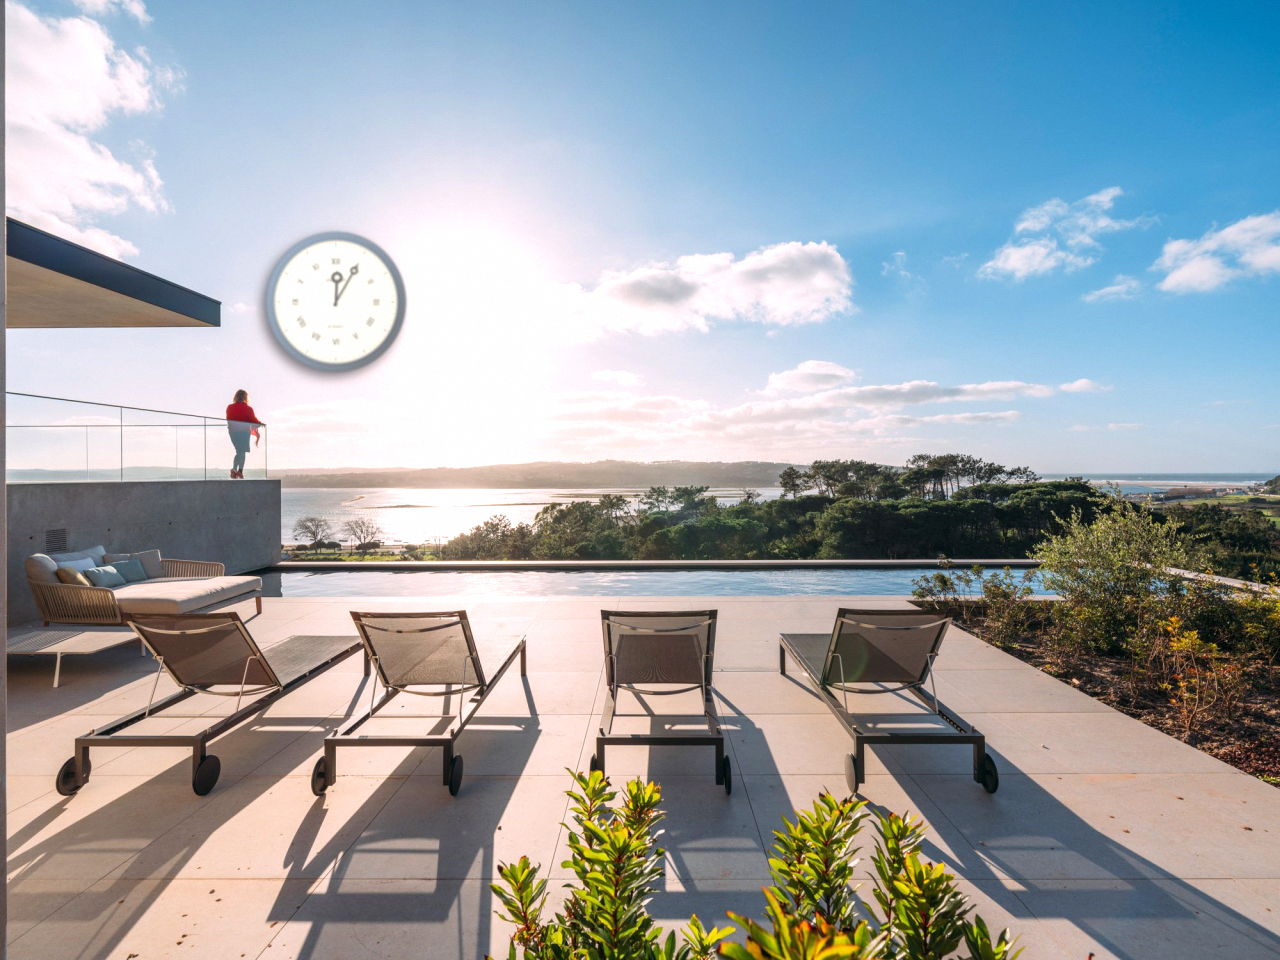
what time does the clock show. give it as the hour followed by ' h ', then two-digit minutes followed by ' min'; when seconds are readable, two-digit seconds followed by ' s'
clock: 12 h 05 min
